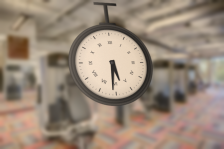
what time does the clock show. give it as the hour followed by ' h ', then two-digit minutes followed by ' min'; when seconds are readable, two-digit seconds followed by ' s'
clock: 5 h 31 min
